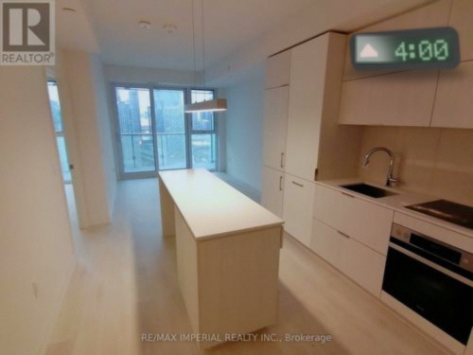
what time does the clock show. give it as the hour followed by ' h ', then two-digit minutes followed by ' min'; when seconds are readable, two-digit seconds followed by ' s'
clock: 4 h 00 min
